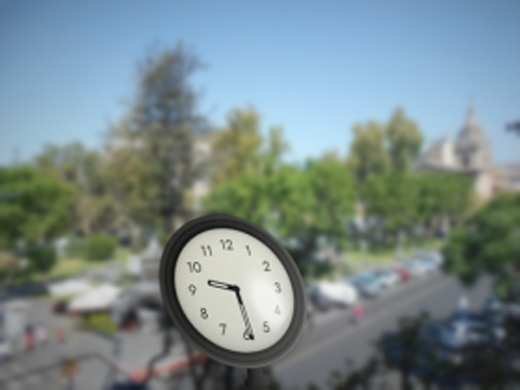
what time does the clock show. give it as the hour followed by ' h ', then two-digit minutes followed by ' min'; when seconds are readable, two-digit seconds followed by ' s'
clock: 9 h 29 min
